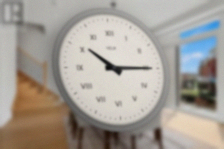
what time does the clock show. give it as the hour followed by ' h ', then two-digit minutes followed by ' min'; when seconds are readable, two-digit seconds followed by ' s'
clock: 10 h 15 min
